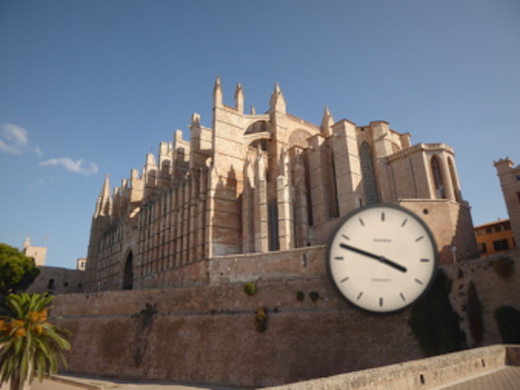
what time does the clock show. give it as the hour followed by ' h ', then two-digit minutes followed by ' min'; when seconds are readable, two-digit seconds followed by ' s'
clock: 3 h 48 min
